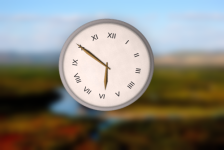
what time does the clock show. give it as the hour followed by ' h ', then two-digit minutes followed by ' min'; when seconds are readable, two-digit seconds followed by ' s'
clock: 5 h 50 min
